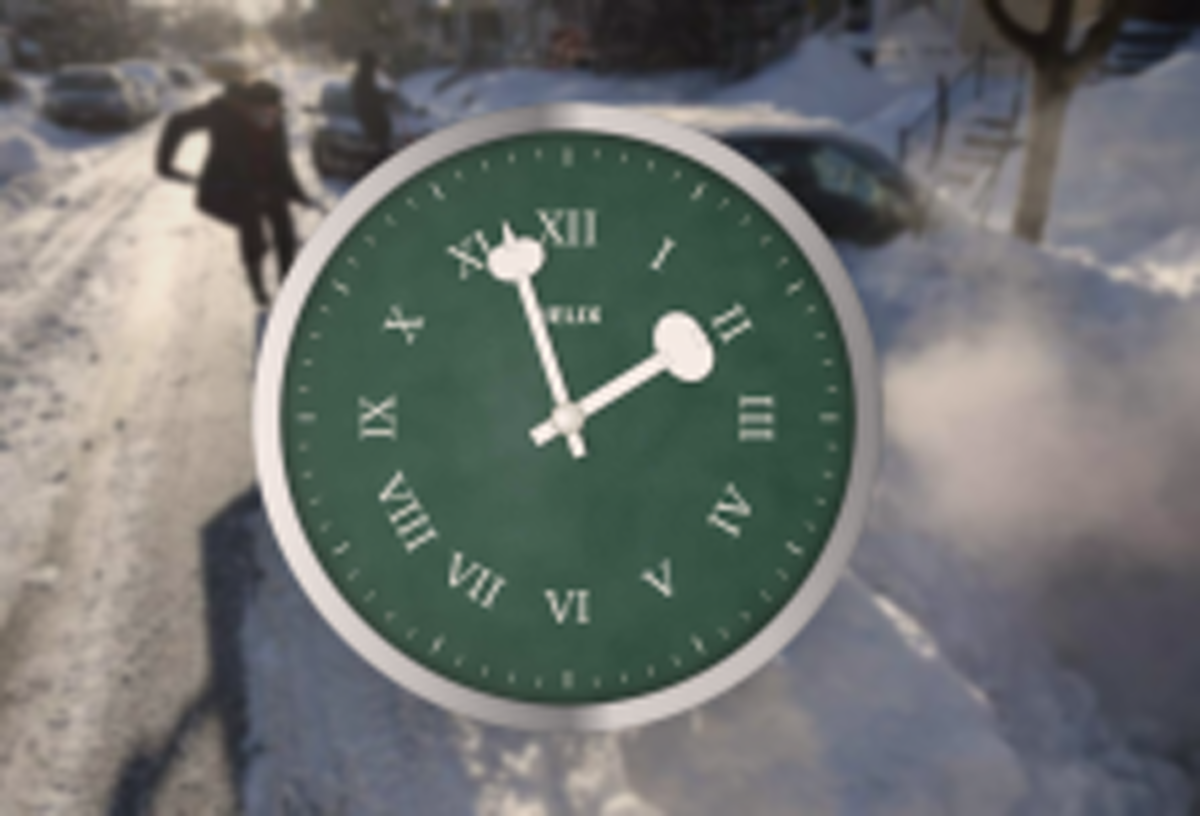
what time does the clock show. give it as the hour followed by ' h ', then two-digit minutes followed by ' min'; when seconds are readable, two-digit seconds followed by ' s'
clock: 1 h 57 min
